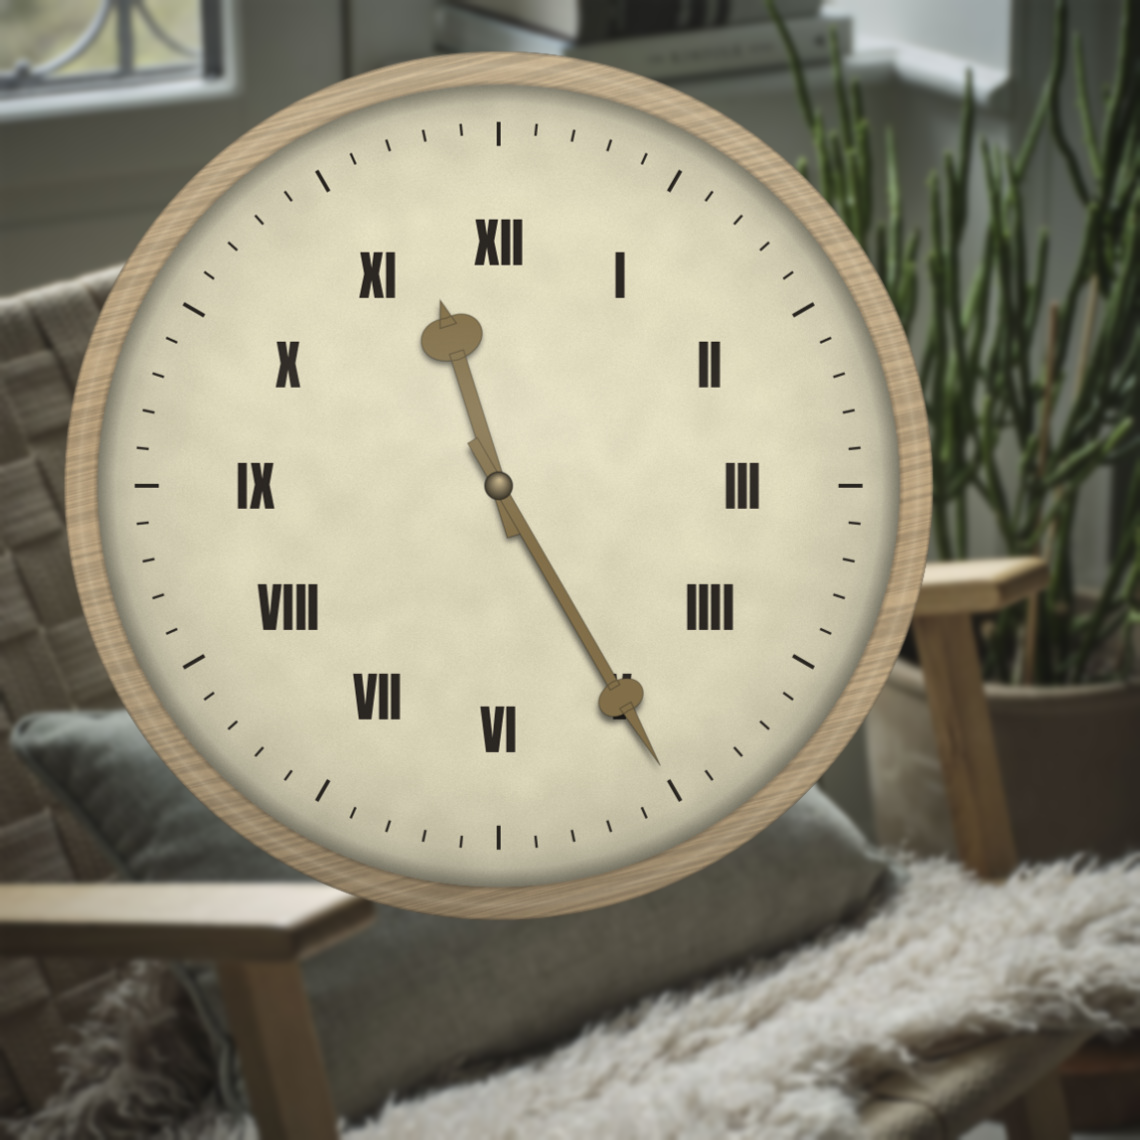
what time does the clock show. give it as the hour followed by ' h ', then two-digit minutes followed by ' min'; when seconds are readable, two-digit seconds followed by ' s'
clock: 11 h 25 min
